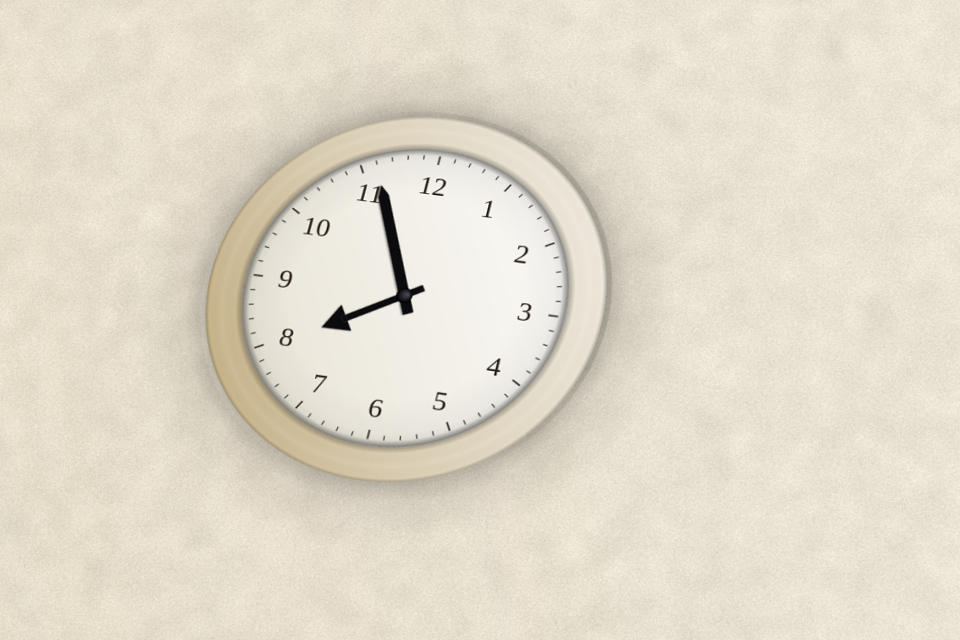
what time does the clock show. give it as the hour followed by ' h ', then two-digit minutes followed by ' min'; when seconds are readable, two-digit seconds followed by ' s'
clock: 7 h 56 min
